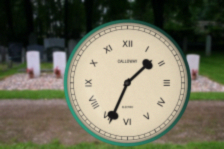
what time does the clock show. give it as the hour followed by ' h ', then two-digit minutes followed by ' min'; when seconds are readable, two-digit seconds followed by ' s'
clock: 1 h 34 min
